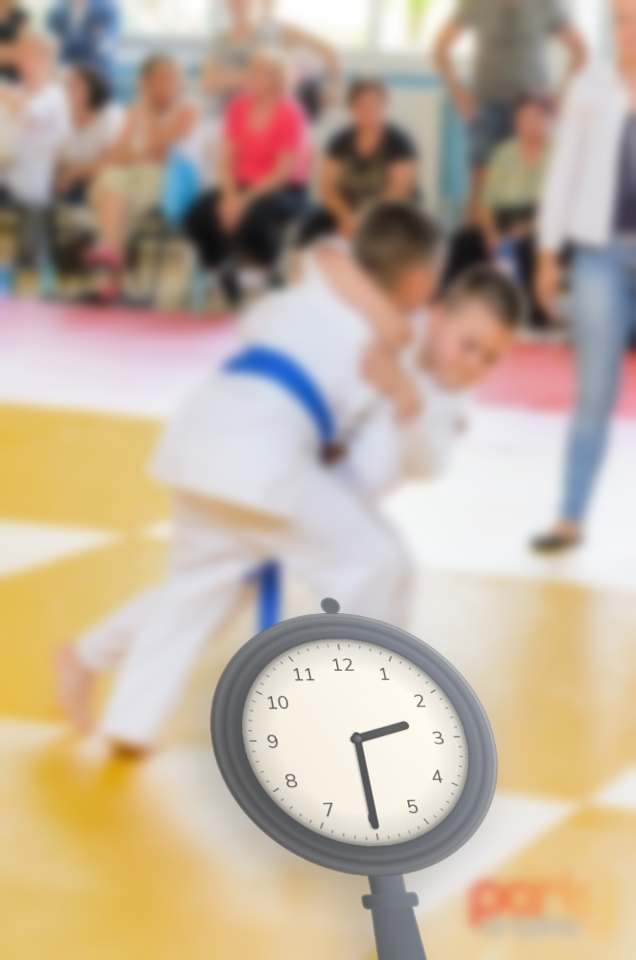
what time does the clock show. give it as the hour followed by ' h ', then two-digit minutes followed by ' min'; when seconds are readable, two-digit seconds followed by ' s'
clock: 2 h 30 min
